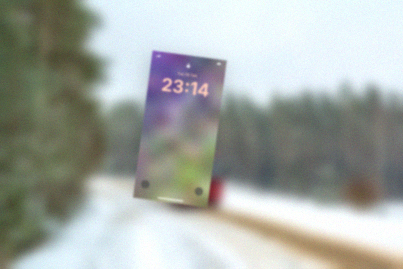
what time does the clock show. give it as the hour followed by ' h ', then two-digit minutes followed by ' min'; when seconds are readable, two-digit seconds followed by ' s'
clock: 23 h 14 min
